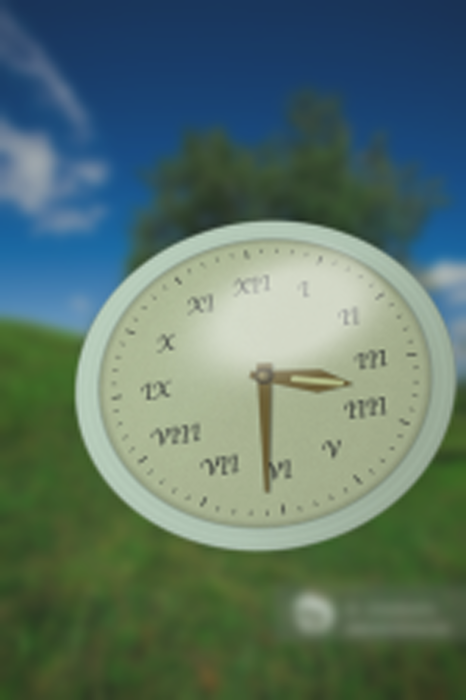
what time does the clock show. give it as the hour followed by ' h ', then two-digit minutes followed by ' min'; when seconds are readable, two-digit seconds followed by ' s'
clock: 3 h 31 min
